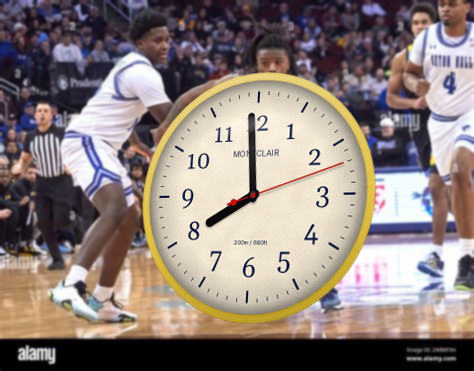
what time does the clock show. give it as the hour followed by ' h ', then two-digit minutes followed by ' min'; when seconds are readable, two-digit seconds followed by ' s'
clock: 7 h 59 min 12 s
